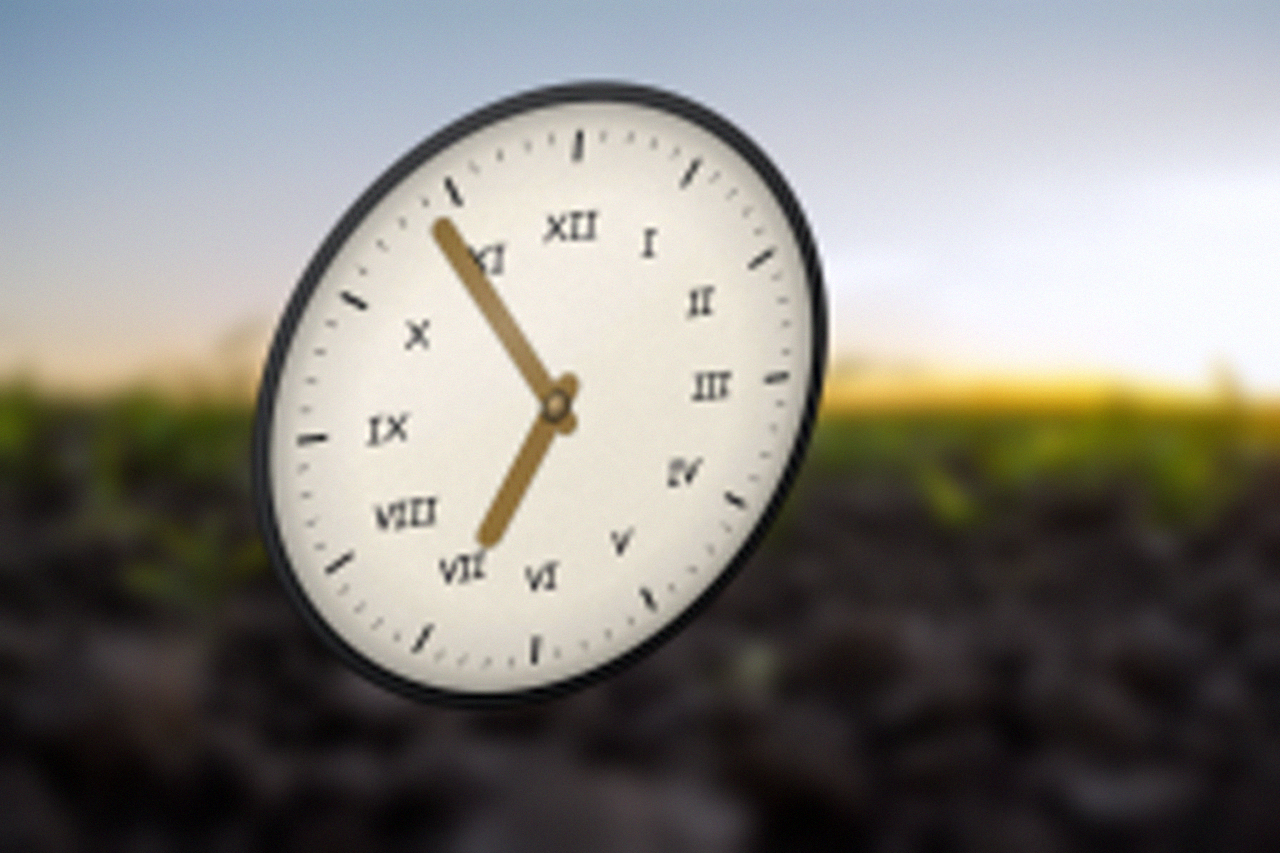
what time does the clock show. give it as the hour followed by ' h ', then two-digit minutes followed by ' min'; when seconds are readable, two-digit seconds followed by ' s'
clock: 6 h 54 min
